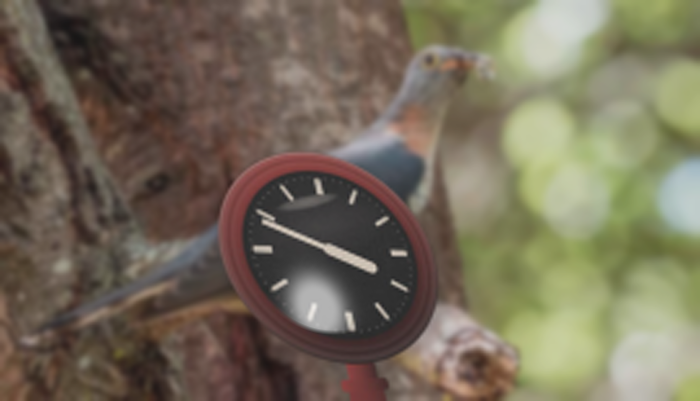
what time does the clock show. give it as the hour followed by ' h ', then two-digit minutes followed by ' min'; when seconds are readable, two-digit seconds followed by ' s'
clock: 3 h 49 min
